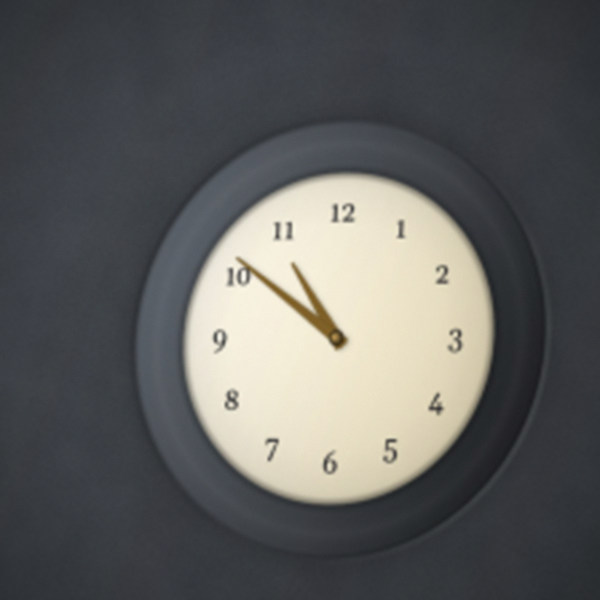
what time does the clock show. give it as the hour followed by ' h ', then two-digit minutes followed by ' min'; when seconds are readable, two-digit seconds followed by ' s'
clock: 10 h 51 min
